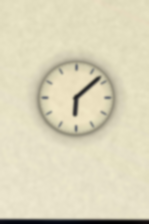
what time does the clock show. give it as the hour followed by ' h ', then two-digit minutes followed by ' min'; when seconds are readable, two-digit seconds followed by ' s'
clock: 6 h 08 min
